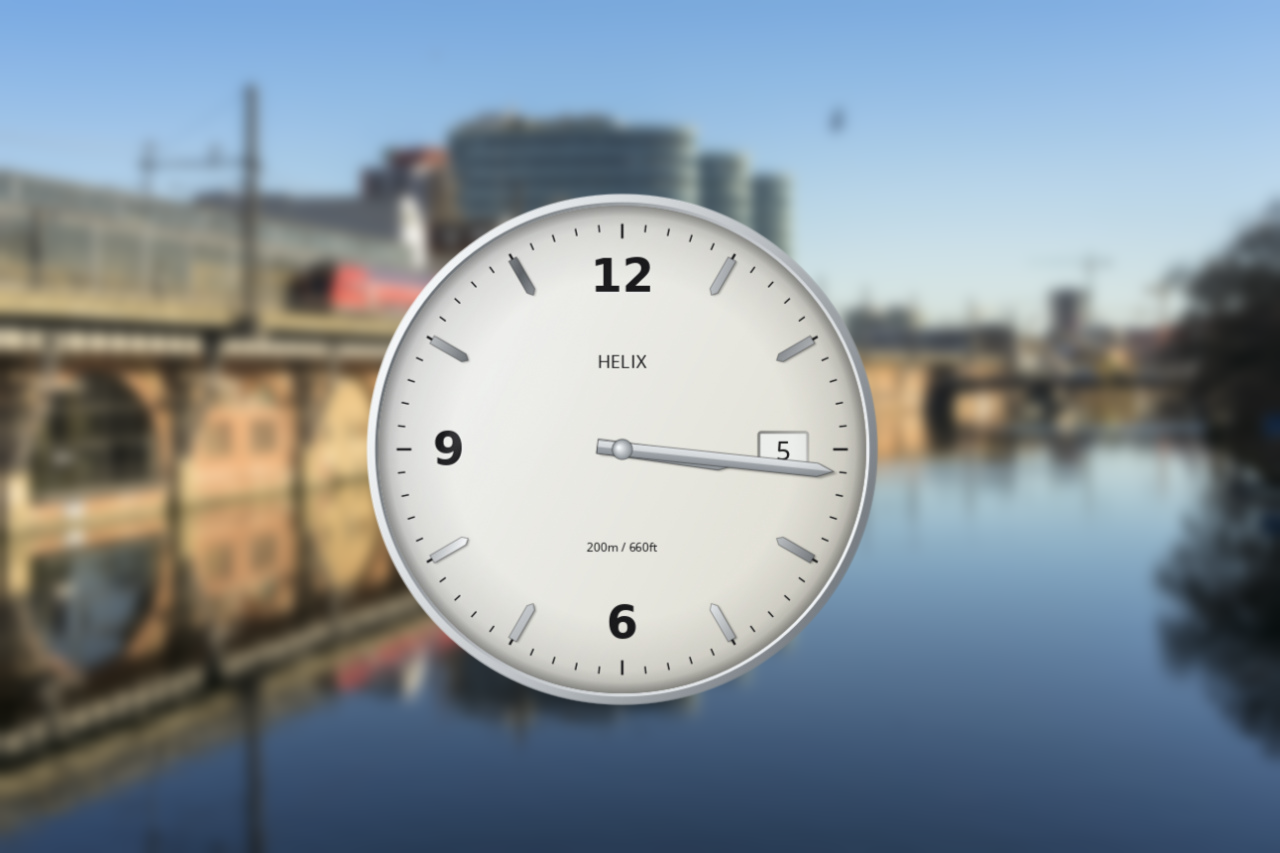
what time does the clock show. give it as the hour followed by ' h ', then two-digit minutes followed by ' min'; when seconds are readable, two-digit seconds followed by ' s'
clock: 3 h 16 min
